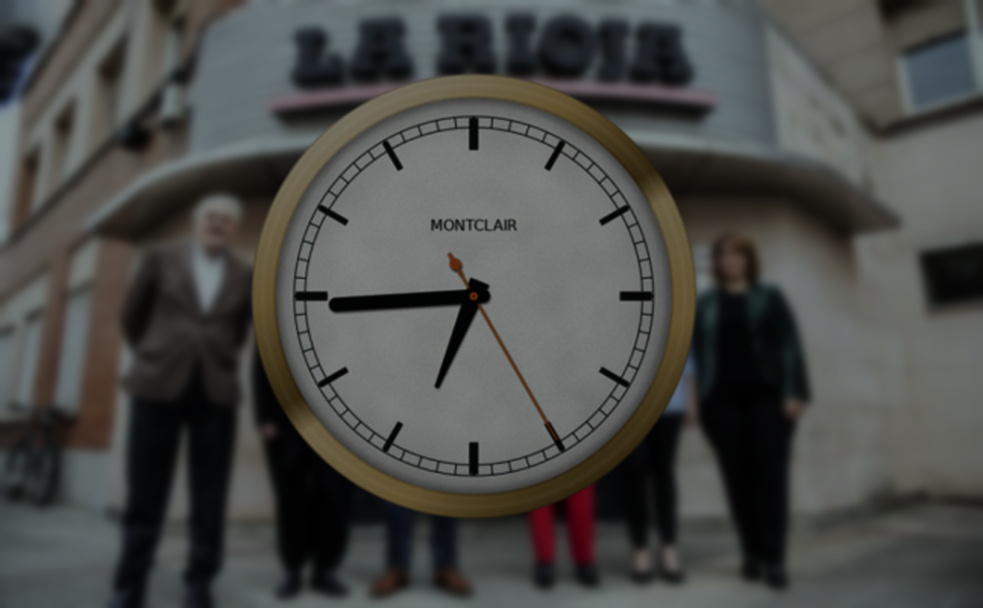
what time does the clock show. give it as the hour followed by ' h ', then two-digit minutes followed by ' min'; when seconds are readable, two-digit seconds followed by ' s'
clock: 6 h 44 min 25 s
